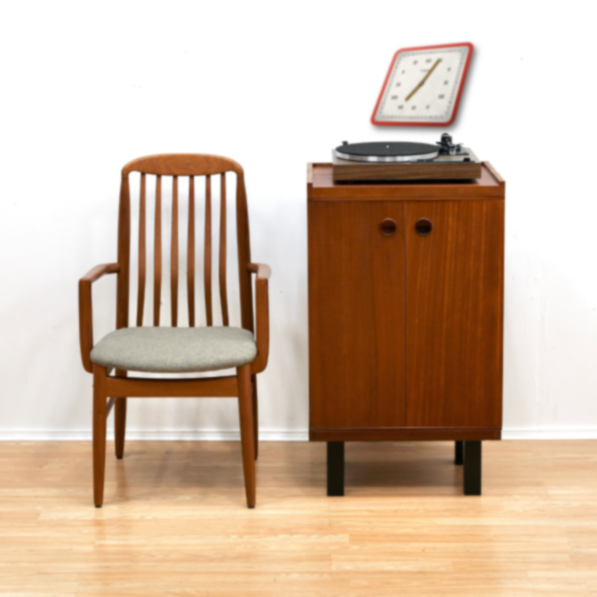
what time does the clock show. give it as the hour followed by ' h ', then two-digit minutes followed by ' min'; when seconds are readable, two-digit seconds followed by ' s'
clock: 7 h 04 min
